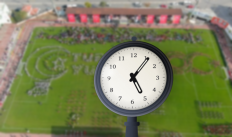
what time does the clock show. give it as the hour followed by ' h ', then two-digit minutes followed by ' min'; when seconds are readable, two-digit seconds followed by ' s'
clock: 5 h 06 min
